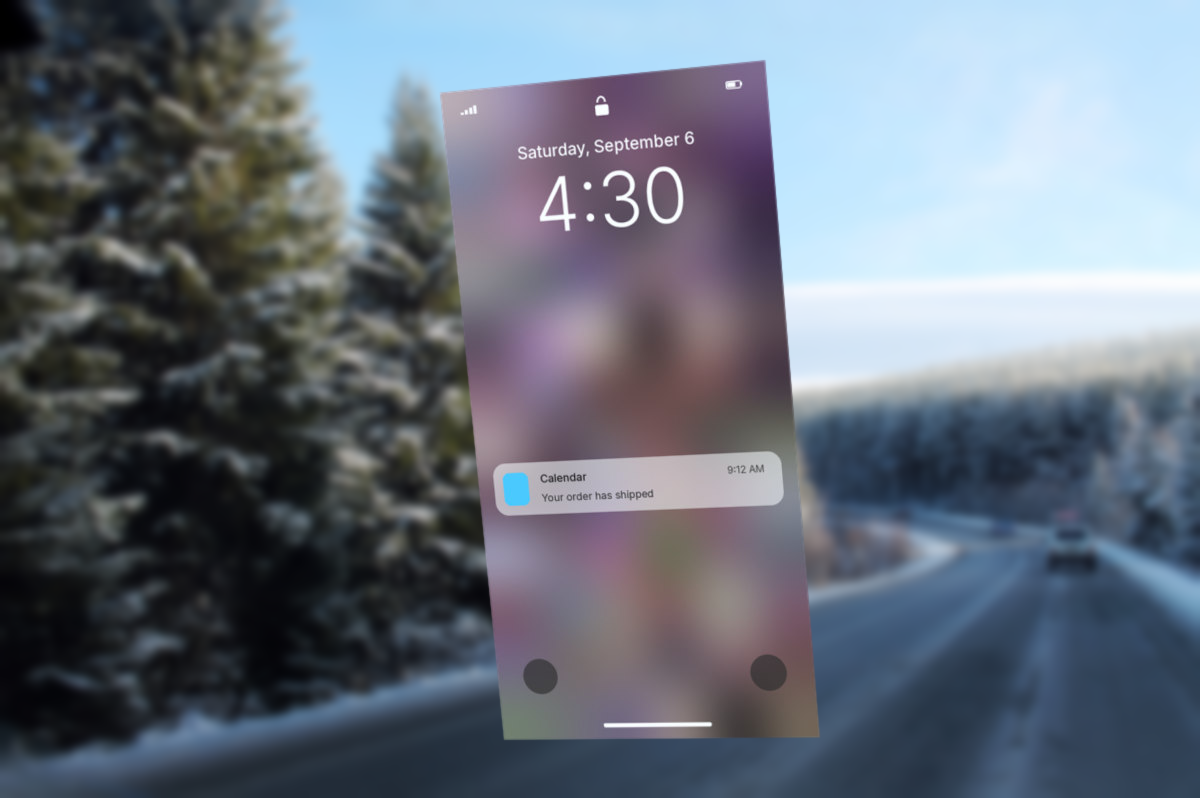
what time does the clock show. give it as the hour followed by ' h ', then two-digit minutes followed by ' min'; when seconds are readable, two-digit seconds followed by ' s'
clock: 4 h 30 min
